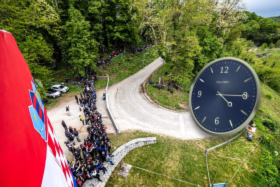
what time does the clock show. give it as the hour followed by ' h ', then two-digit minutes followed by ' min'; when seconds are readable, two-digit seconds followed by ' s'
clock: 4 h 15 min
